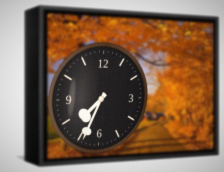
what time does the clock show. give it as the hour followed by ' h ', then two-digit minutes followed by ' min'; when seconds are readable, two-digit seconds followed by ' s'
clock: 7 h 34 min
